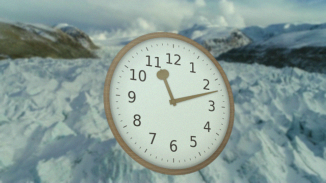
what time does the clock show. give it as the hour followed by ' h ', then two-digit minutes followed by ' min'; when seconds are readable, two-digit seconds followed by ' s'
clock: 11 h 12 min
